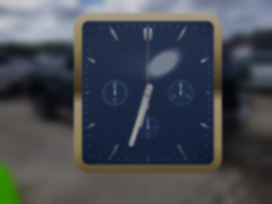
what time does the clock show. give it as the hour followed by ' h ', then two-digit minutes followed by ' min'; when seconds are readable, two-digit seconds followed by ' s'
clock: 6 h 33 min
